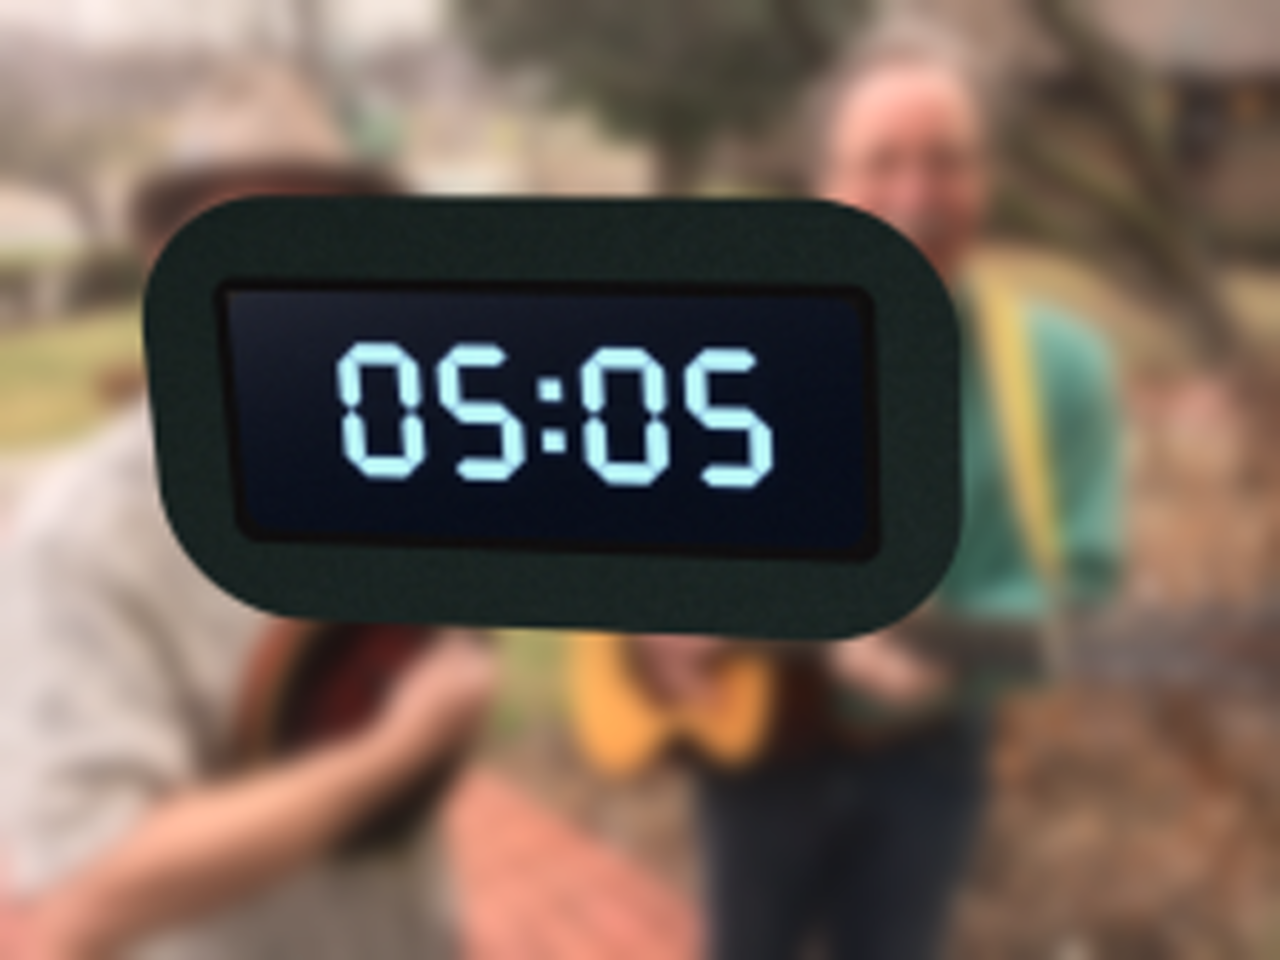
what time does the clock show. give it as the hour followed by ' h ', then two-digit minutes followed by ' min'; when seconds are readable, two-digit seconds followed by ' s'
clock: 5 h 05 min
